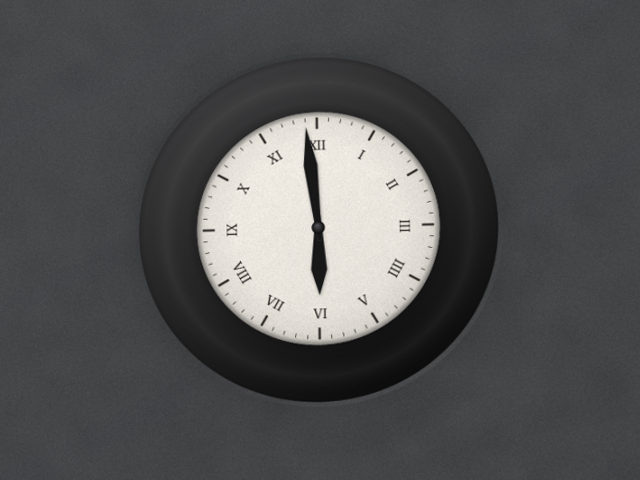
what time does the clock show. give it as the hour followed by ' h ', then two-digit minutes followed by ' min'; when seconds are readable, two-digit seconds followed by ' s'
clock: 5 h 59 min
